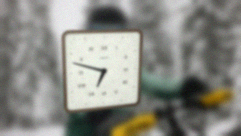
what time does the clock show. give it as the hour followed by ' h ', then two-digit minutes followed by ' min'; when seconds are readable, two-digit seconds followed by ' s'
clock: 6 h 48 min
